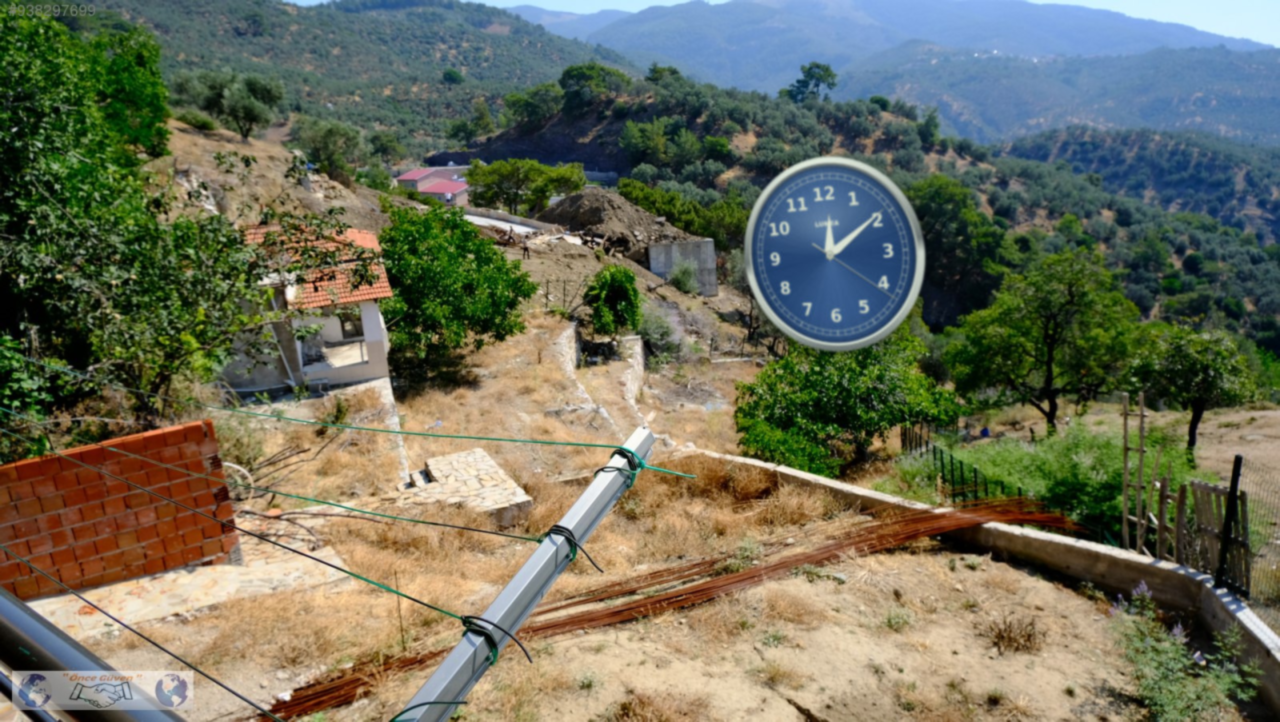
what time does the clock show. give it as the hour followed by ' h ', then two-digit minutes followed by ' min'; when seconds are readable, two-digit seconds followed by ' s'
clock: 12 h 09 min 21 s
